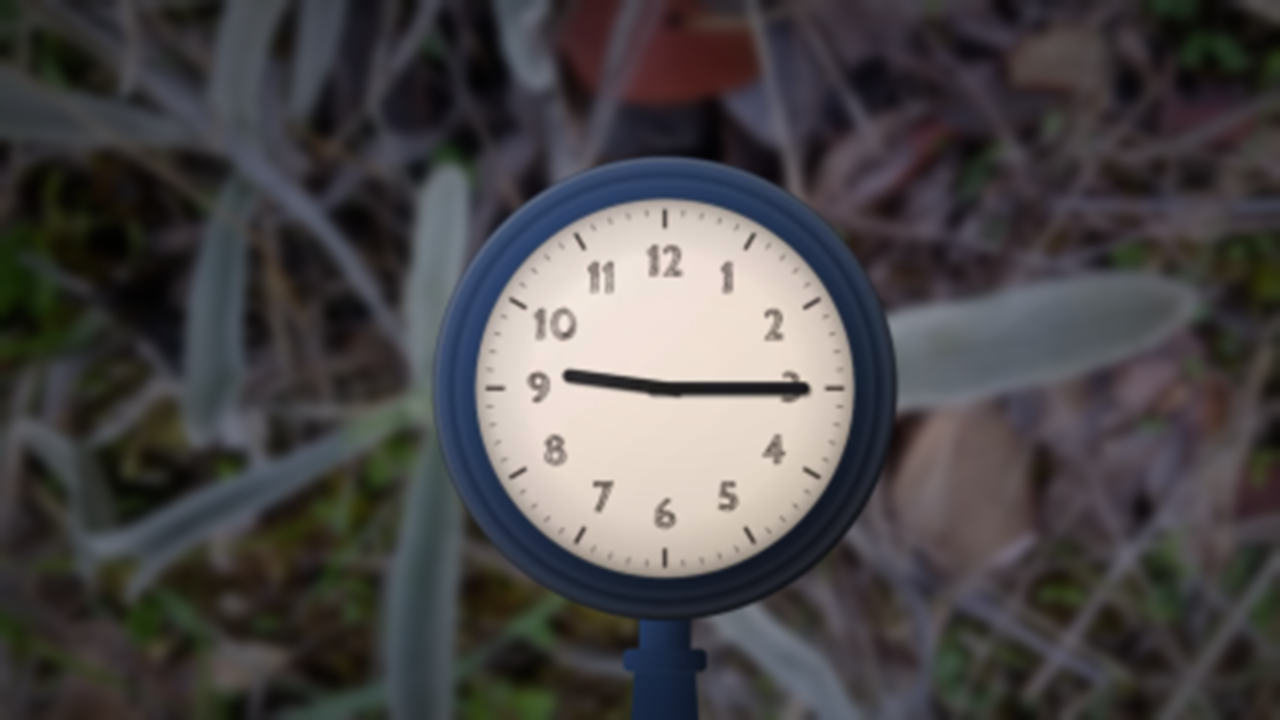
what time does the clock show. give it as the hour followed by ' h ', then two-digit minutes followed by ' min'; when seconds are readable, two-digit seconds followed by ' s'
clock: 9 h 15 min
